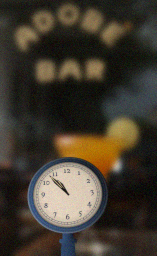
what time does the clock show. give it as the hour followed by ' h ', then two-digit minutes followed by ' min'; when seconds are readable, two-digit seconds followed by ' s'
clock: 10 h 53 min
